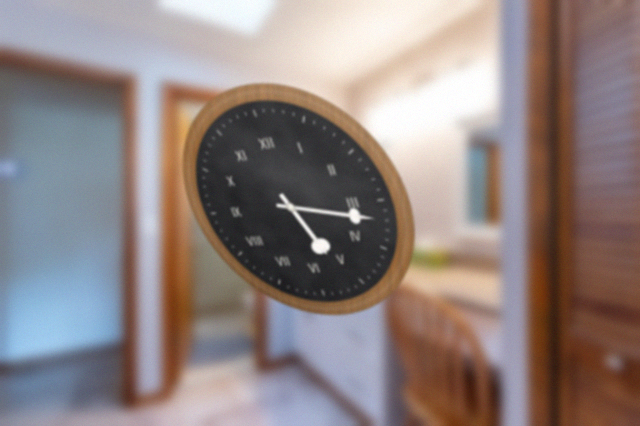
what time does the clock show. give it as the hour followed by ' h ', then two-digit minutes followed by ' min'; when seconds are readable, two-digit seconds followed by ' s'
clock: 5 h 17 min
